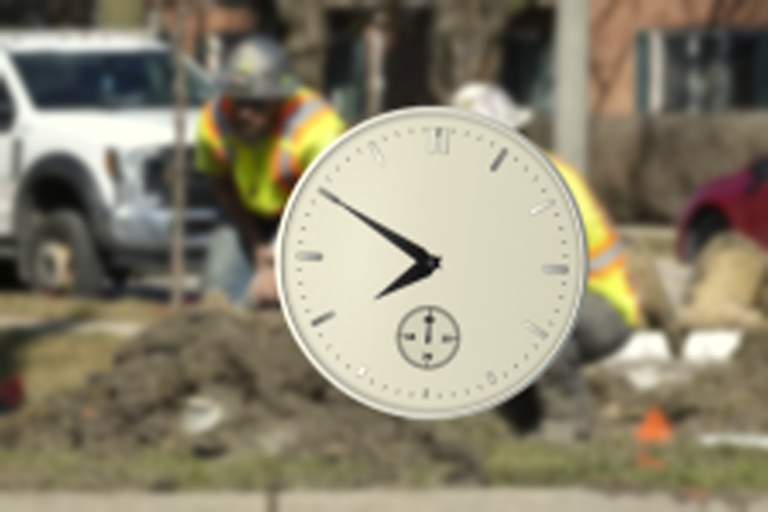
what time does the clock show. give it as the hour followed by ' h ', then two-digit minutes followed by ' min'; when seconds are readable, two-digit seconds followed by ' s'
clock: 7 h 50 min
